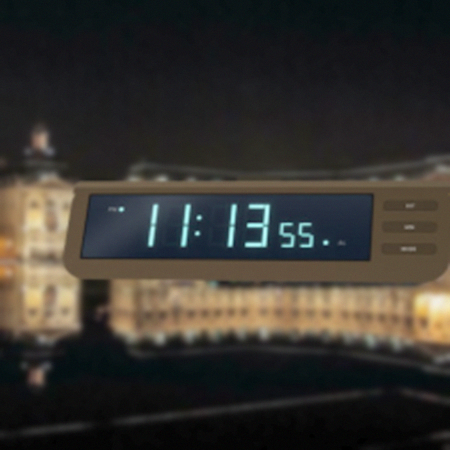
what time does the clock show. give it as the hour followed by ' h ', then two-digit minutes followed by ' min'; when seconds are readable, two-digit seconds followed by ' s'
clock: 11 h 13 min 55 s
